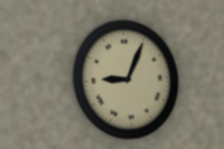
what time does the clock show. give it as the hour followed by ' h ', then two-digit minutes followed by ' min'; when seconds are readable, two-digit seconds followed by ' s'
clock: 9 h 05 min
